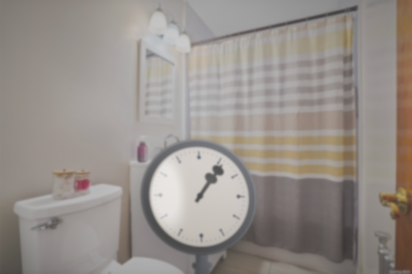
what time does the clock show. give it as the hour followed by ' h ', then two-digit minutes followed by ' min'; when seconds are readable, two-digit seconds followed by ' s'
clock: 1 h 06 min
